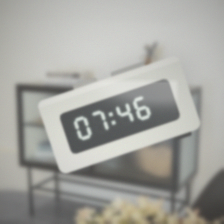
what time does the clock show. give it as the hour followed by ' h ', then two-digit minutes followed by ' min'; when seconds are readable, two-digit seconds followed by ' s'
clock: 7 h 46 min
